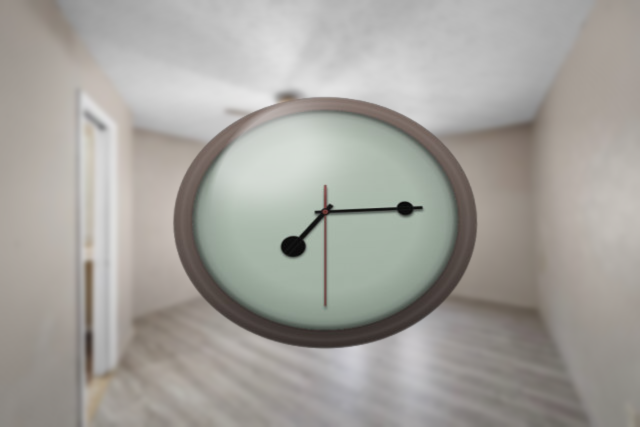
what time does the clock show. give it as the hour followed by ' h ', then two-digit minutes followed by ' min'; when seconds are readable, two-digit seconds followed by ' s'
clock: 7 h 14 min 30 s
